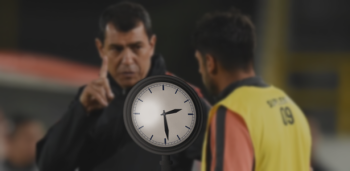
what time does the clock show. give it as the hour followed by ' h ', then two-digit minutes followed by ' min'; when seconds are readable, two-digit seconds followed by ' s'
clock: 2 h 29 min
